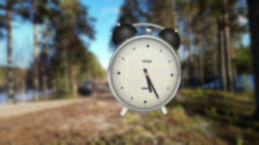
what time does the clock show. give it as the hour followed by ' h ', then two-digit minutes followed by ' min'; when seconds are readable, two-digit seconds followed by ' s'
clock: 5 h 25 min
